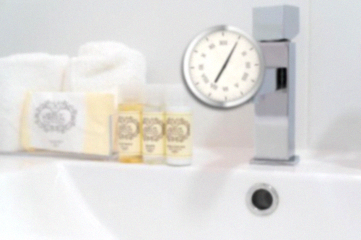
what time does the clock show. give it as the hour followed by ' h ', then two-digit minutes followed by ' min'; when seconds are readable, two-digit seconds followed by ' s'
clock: 7 h 05 min
